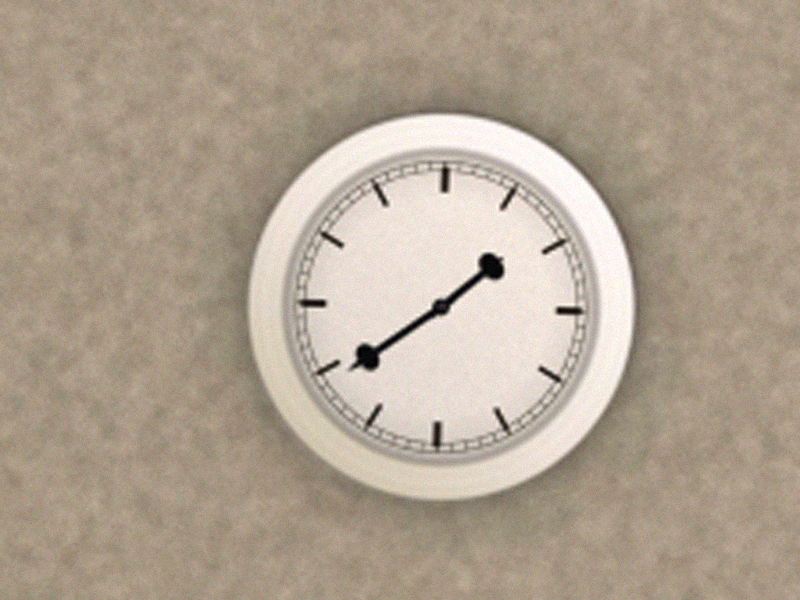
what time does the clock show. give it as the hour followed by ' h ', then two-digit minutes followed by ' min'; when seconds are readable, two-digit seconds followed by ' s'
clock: 1 h 39 min
